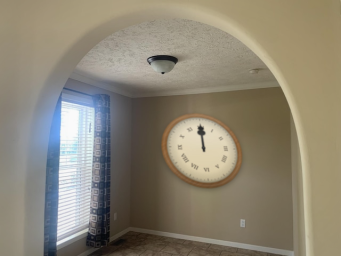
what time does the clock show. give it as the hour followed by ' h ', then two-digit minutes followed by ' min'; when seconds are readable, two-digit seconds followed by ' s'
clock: 12 h 00 min
